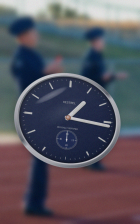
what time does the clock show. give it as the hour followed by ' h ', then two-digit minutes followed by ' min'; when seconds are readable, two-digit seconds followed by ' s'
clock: 1 h 16 min
